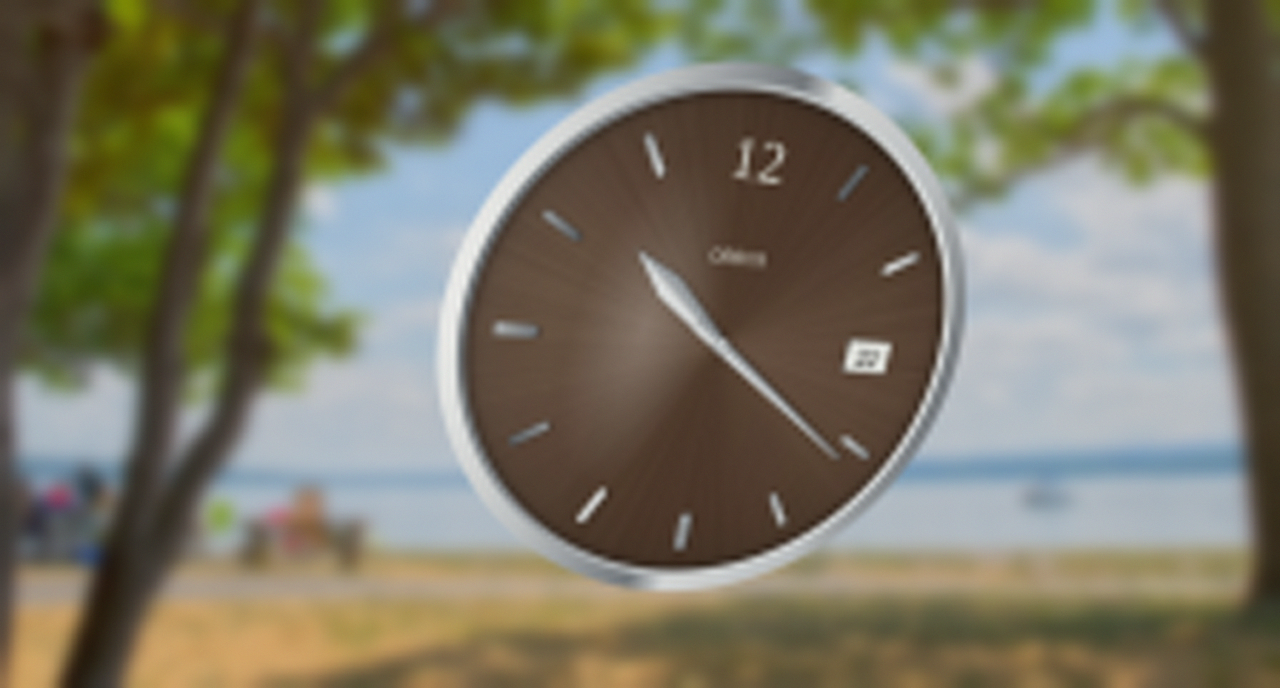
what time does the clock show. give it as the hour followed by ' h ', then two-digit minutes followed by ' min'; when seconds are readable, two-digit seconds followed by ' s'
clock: 10 h 21 min
